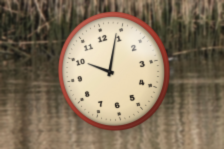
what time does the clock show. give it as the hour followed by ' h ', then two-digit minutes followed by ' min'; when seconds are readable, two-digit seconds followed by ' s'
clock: 10 h 04 min
